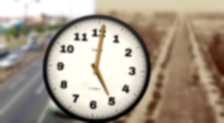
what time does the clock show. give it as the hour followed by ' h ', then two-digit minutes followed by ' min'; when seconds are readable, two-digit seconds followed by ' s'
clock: 5 h 01 min
